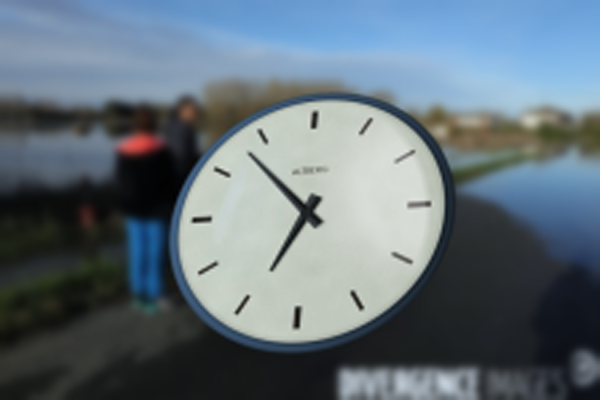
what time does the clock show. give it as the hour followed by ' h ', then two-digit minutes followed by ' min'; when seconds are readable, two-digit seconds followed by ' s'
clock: 6 h 53 min
